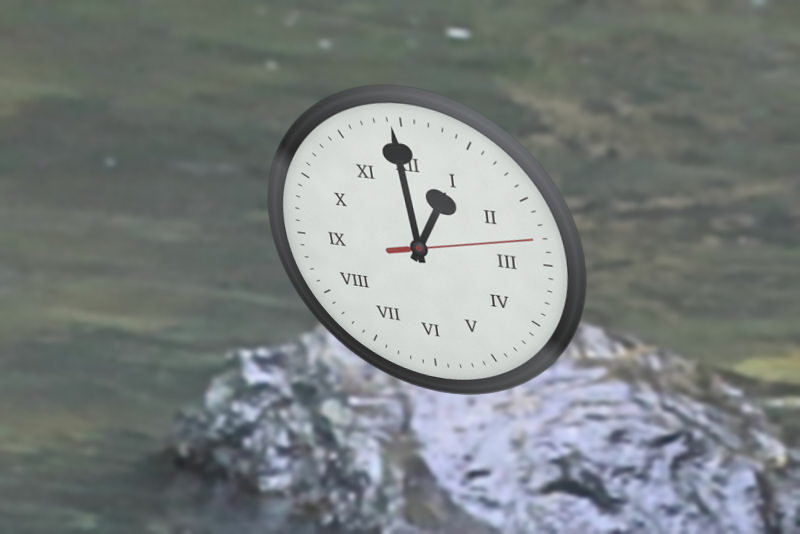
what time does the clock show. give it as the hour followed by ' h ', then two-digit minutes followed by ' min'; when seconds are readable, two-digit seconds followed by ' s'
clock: 12 h 59 min 13 s
